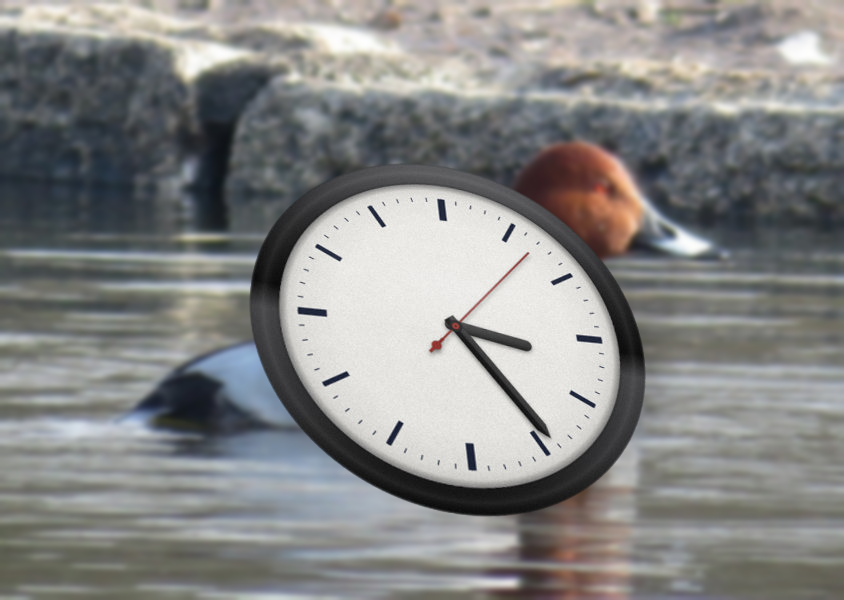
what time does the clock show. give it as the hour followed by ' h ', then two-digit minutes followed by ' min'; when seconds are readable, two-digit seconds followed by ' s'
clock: 3 h 24 min 07 s
